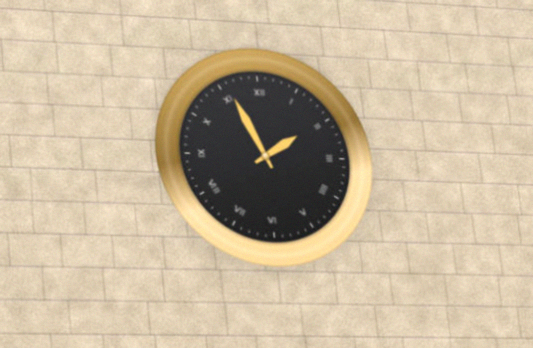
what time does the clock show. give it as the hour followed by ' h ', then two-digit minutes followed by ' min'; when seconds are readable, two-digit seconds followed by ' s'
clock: 1 h 56 min
